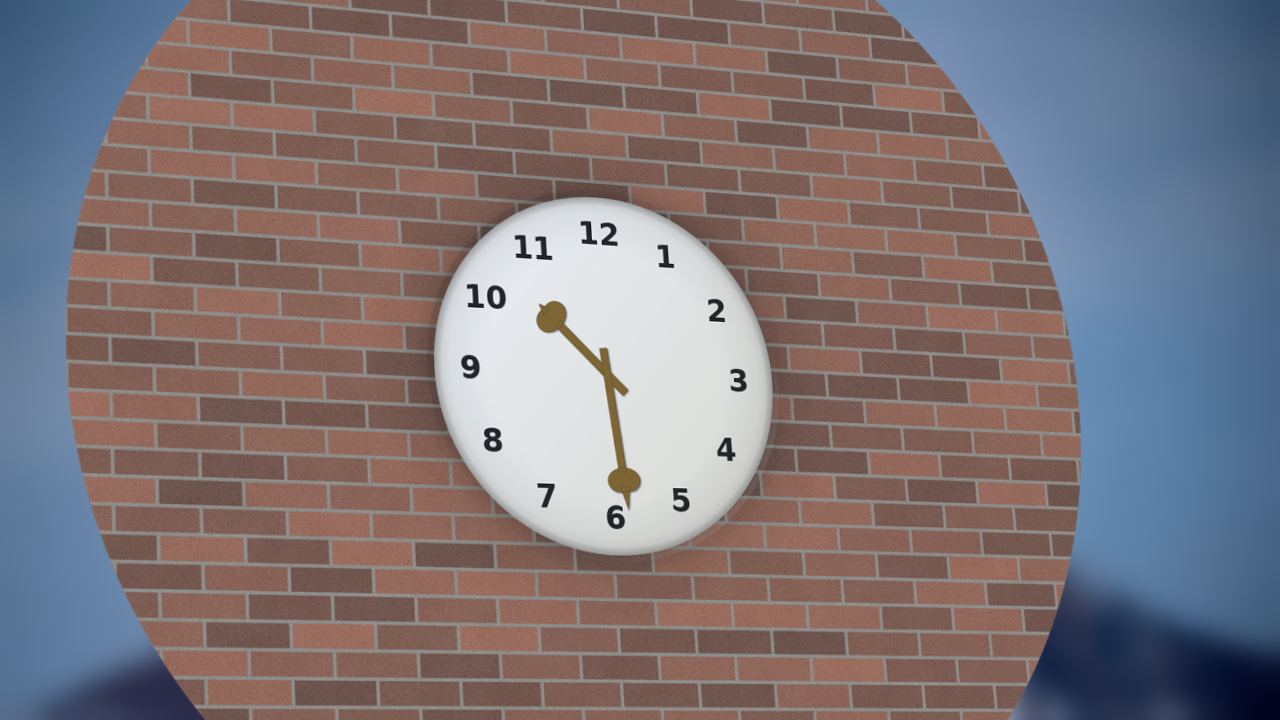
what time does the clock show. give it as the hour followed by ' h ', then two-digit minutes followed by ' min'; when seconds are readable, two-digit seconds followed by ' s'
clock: 10 h 29 min
